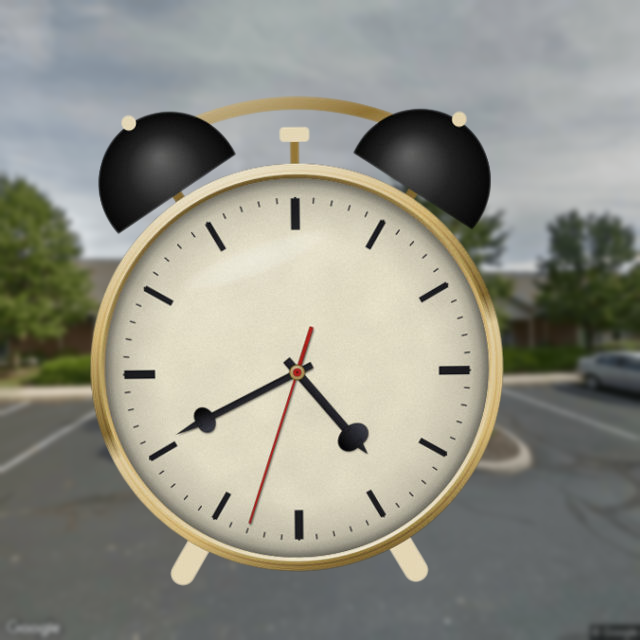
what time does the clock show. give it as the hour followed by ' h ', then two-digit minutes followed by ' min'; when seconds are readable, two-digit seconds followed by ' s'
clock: 4 h 40 min 33 s
